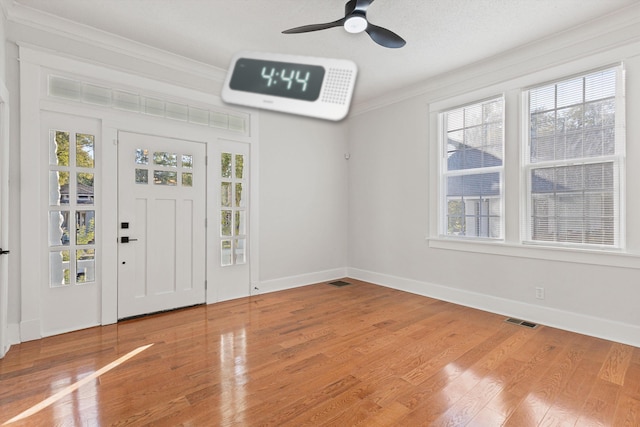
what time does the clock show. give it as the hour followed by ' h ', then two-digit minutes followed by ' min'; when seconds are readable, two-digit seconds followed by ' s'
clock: 4 h 44 min
